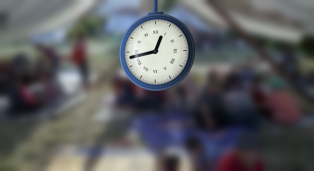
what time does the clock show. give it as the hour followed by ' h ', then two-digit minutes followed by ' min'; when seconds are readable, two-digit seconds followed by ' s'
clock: 12 h 43 min
